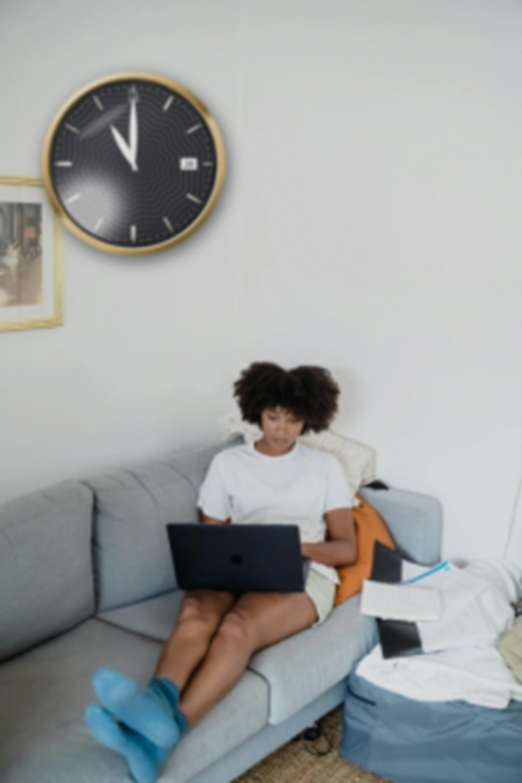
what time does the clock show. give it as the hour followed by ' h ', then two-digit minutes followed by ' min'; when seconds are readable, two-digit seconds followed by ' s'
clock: 11 h 00 min
